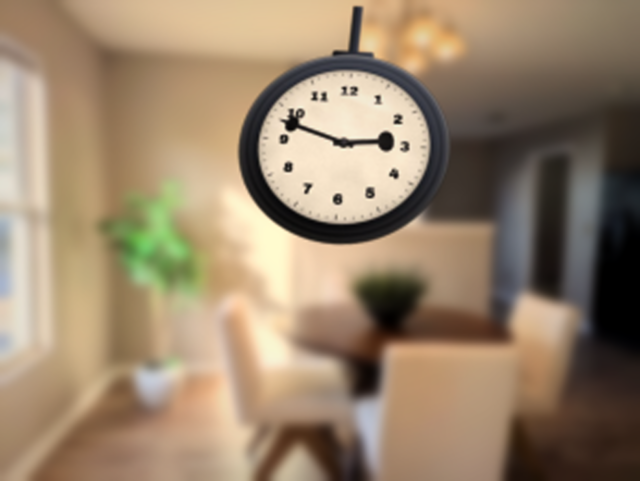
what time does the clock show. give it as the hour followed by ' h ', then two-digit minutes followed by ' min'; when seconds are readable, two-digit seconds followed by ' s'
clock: 2 h 48 min
